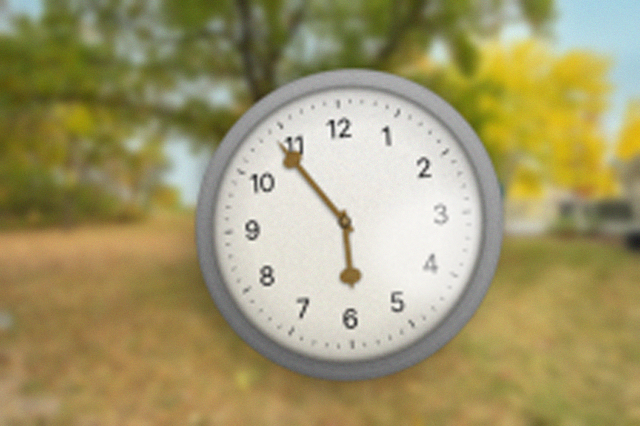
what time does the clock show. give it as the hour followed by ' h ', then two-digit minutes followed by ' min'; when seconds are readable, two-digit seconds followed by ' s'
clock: 5 h 54 min
